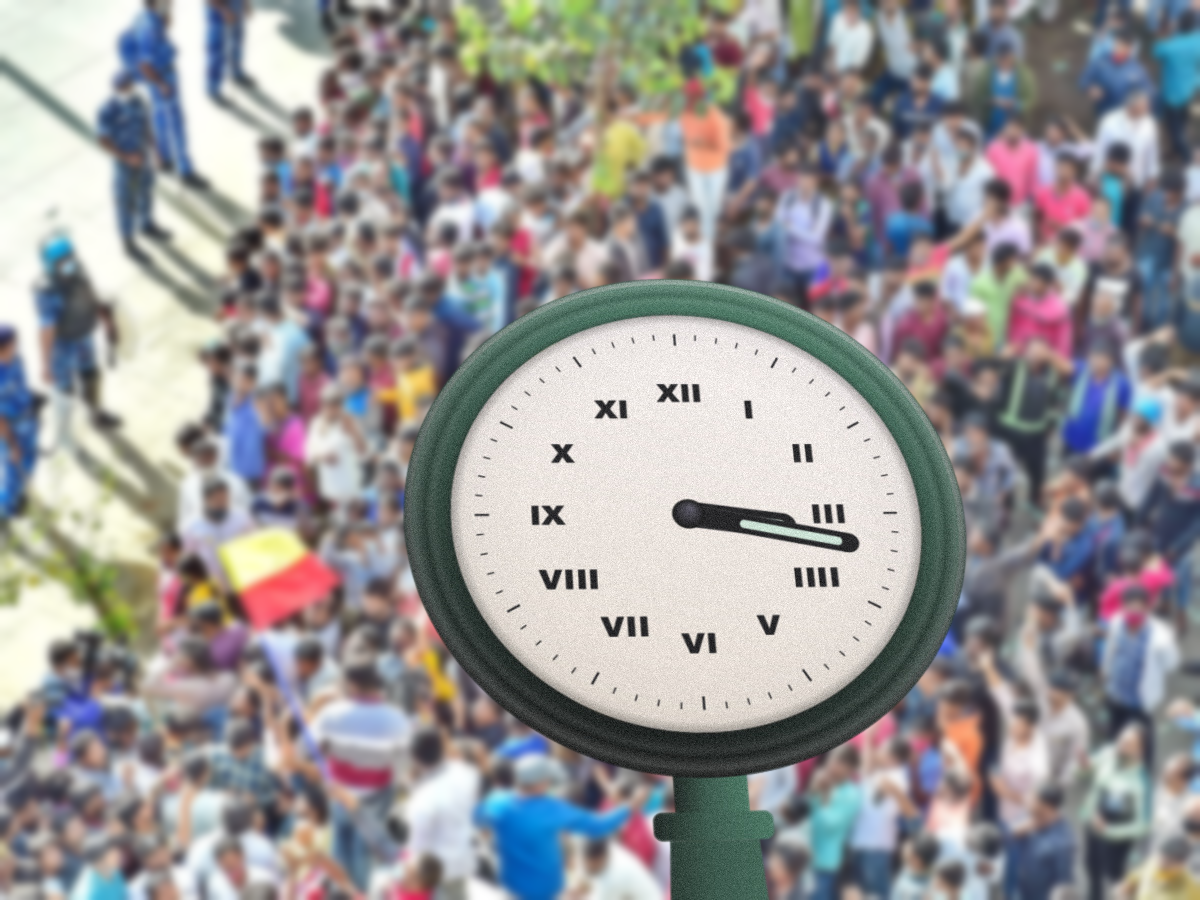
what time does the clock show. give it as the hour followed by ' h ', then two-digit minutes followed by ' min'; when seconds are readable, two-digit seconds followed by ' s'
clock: 3 h 17 min
